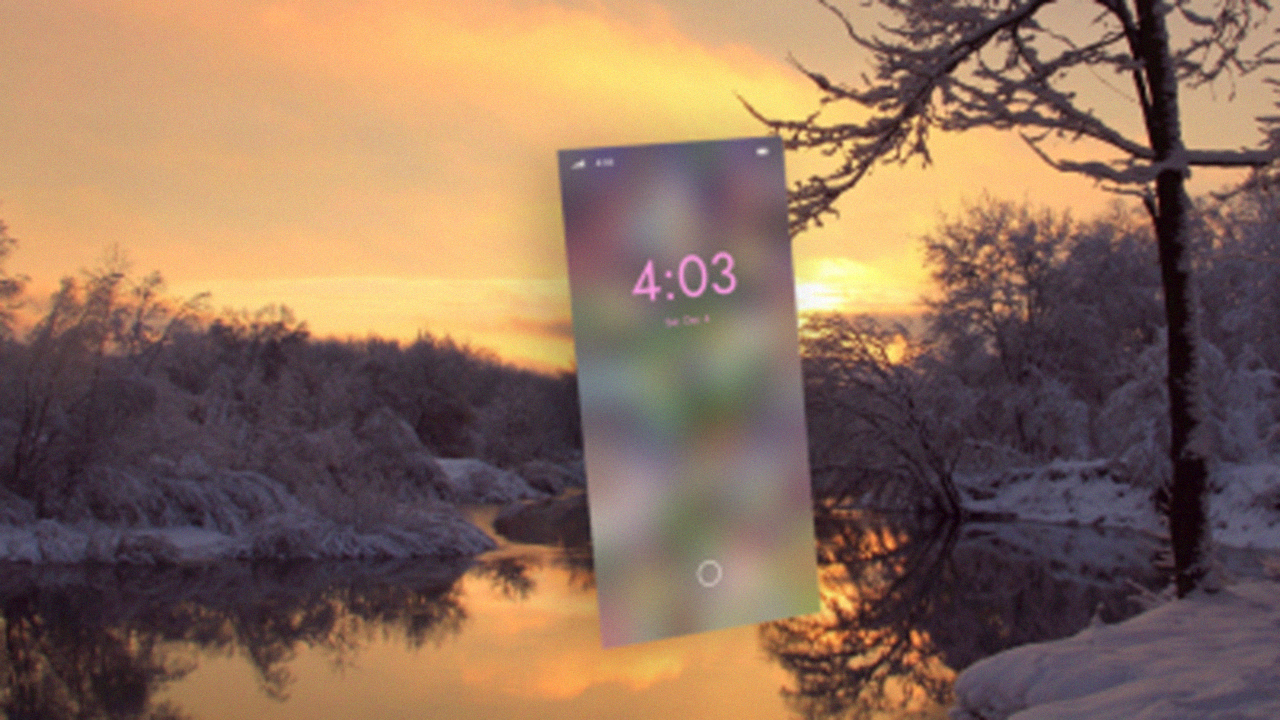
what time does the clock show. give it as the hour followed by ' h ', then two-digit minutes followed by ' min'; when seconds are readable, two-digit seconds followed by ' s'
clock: 4 h 03 min
